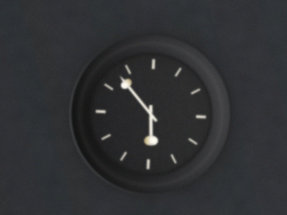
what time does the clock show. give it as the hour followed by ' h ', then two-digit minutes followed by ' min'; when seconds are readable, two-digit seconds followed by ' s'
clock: 5 h 53 min
